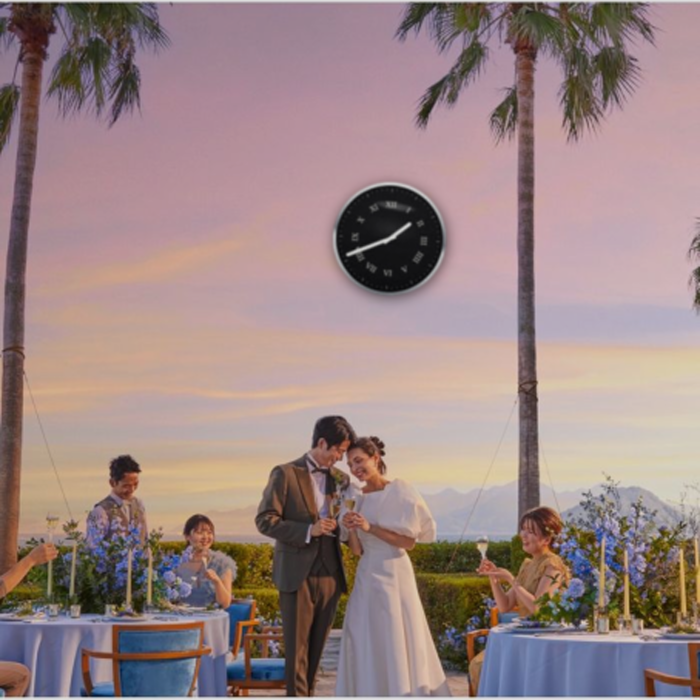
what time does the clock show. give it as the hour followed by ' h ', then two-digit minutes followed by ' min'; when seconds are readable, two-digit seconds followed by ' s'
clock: 1 h 41 min
